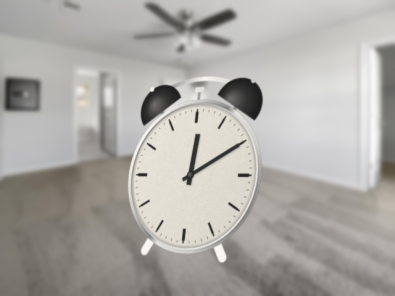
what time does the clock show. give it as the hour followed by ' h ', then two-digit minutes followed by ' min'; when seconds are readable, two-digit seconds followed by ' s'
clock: 12 h 10 min
